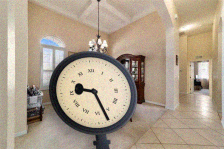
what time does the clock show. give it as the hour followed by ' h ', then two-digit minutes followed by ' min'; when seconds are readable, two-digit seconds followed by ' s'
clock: 9 h 27 min
